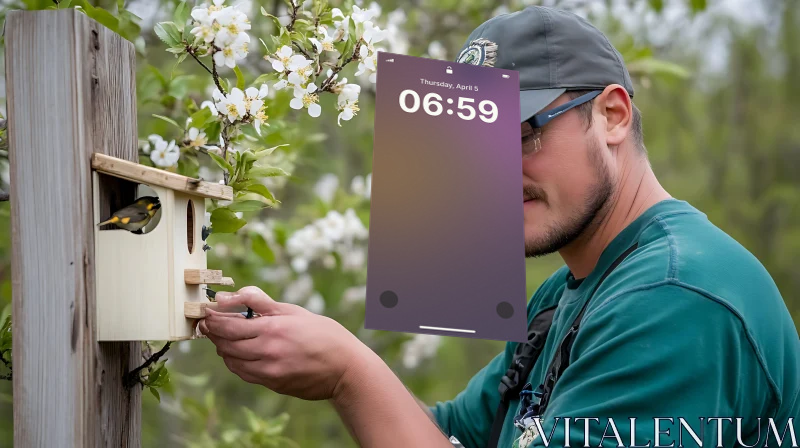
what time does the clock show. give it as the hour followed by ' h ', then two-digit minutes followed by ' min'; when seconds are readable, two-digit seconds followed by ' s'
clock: 6 h 59 min
